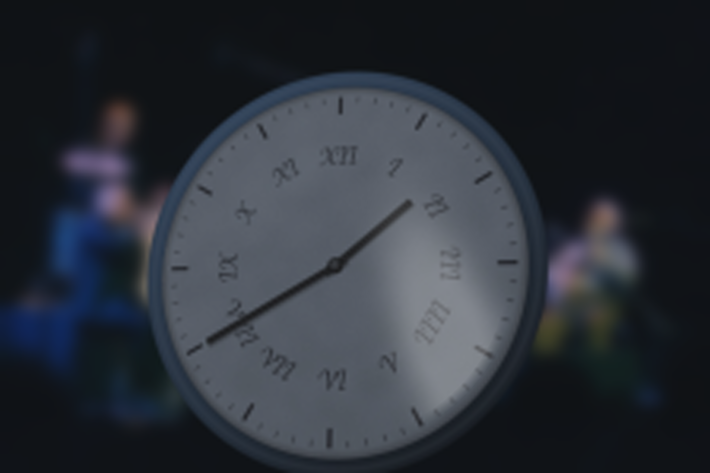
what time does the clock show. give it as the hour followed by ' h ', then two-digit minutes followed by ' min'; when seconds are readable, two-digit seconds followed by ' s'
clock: 1 h 40 min
